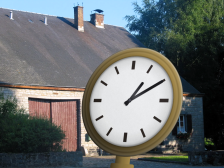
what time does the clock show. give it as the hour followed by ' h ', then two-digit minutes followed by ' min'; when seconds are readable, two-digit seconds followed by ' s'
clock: 1 h 10 min
